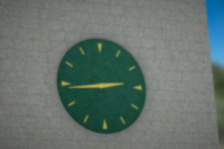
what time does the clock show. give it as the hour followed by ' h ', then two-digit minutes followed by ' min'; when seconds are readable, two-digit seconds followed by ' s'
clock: 2 h 44 min
